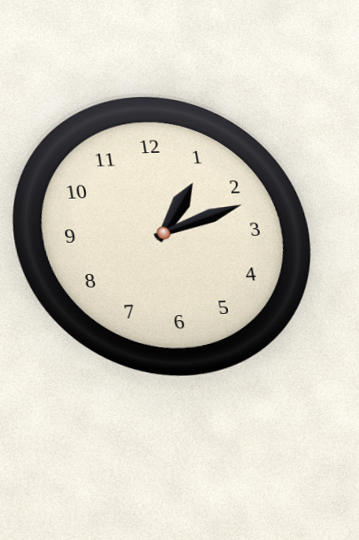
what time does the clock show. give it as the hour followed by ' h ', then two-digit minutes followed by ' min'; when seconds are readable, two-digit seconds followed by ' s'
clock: 1 h 12 min
